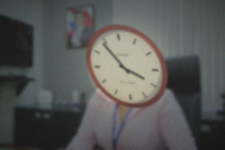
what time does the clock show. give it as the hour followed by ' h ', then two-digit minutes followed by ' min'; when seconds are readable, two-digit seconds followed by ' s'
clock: 3 h 54 min
